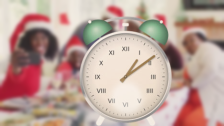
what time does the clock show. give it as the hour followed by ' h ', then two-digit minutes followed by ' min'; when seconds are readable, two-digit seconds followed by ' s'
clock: 1 h 09 min
